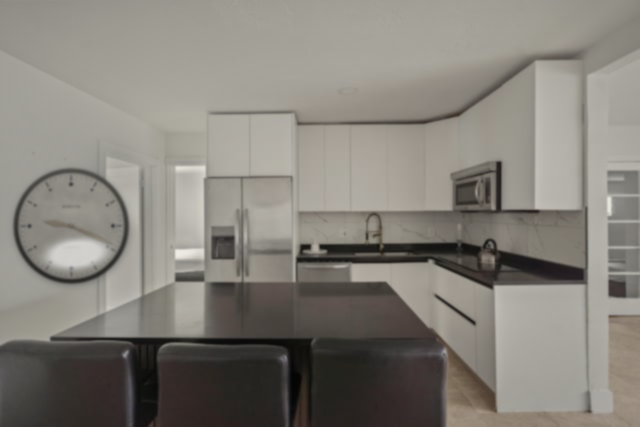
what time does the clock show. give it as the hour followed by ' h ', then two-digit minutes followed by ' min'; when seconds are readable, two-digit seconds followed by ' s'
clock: 9 h 19 min
